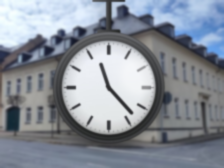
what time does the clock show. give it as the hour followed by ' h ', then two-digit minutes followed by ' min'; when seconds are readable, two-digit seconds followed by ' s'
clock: 11 h 23 min
